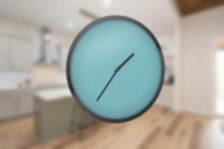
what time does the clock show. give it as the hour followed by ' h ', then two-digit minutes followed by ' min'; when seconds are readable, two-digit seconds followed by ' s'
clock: 1 h 36 min
